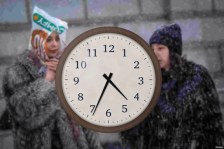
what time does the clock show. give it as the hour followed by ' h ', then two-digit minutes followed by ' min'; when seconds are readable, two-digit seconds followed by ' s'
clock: 4 h 34 min
